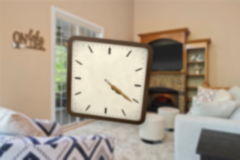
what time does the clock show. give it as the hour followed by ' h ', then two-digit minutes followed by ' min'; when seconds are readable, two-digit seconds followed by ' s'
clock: 4 h 21 min
